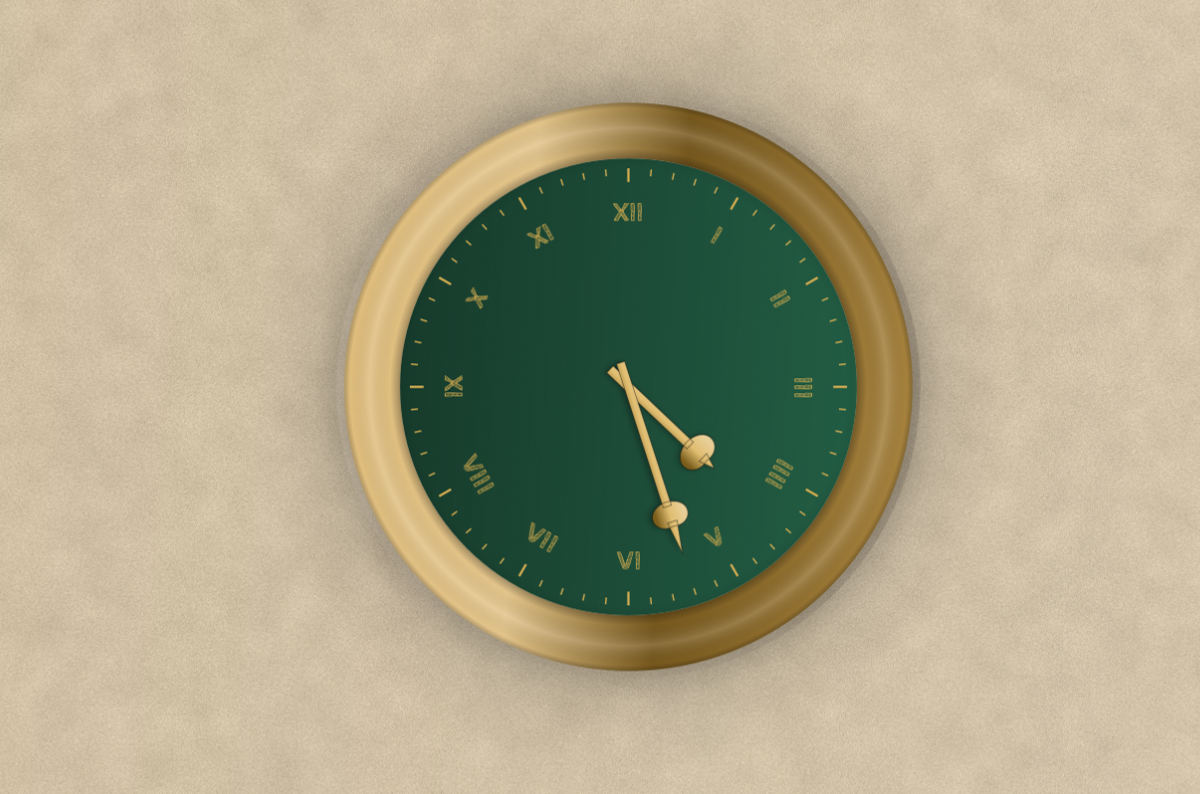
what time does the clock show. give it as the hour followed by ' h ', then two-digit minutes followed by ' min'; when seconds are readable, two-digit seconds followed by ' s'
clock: 4 h 27 min
